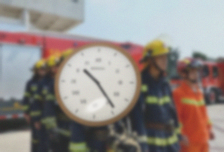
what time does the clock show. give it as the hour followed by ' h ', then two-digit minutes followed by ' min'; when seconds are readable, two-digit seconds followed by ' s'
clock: 10 h 24 min
